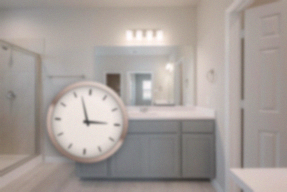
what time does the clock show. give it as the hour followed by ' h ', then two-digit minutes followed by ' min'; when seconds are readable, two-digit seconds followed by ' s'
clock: 2 h 57 min
